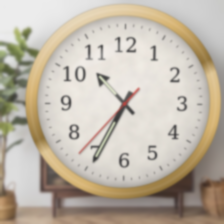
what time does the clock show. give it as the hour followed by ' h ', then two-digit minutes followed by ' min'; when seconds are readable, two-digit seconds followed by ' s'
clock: 10 h 34 min 37 s
